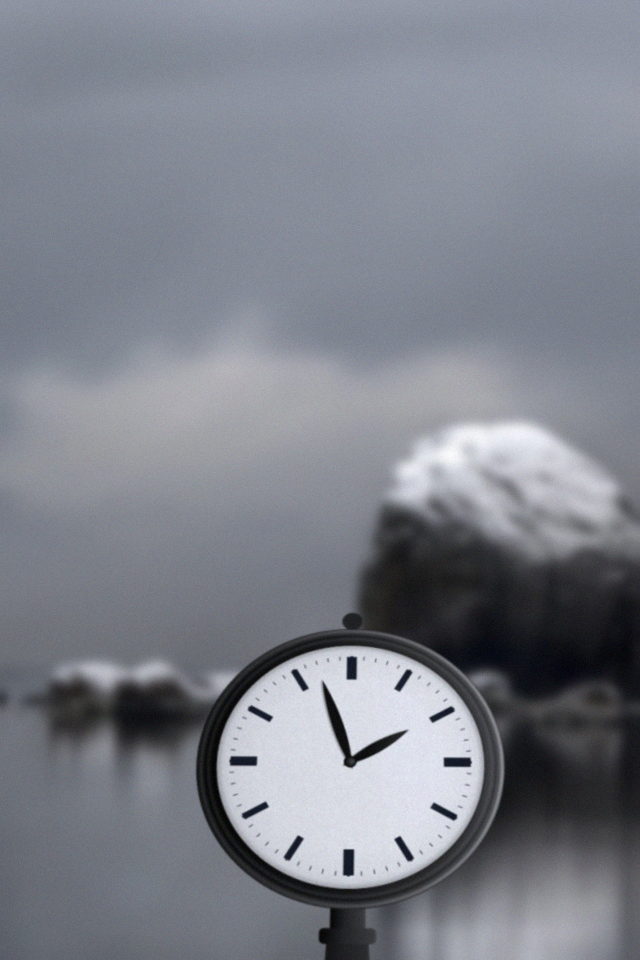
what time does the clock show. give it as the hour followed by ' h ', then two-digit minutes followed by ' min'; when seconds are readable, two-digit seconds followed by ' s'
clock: 1 h 57 min
